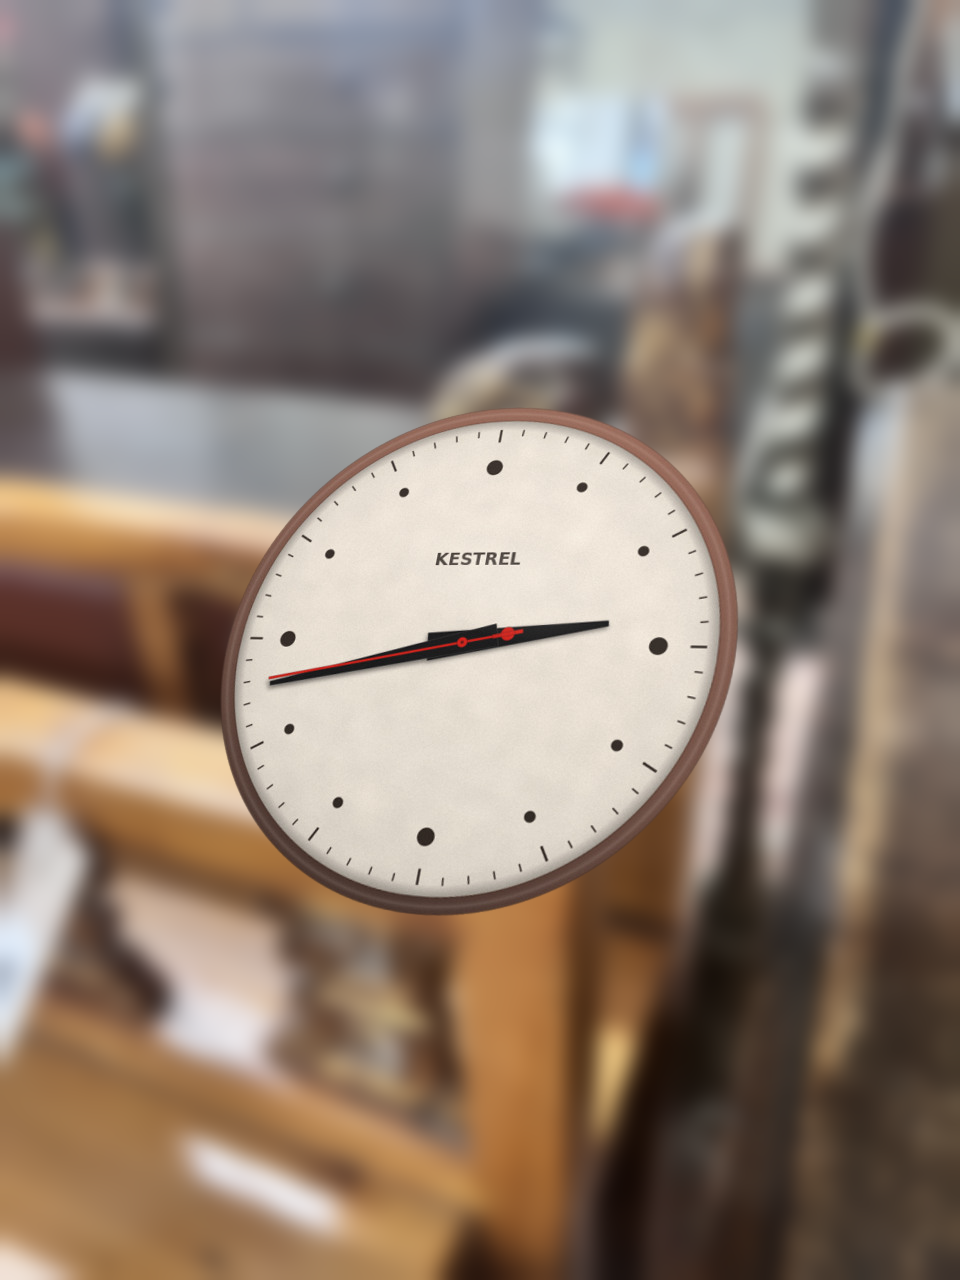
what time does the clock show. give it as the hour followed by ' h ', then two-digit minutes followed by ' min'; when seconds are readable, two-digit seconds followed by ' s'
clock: 2 h 42 min 43 s
